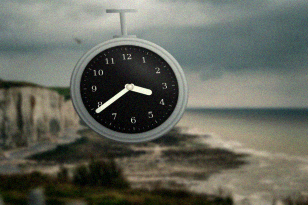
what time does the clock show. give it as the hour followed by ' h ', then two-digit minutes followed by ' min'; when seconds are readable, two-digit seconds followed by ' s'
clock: 3 h 39 min
